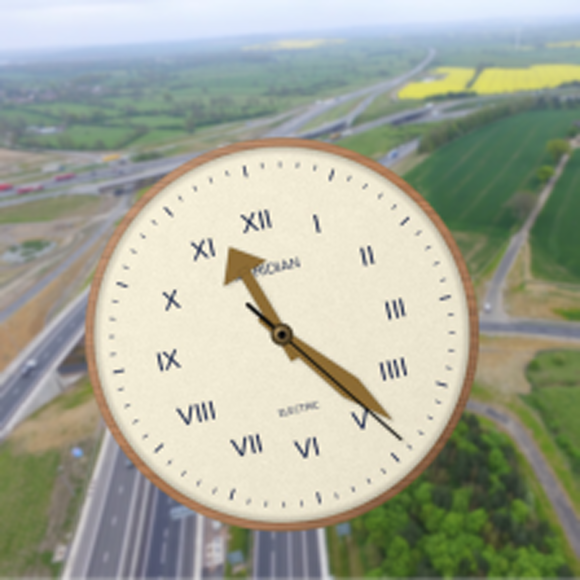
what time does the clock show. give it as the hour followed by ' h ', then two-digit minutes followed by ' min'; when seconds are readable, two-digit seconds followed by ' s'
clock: 11 h 23 min 24 s
